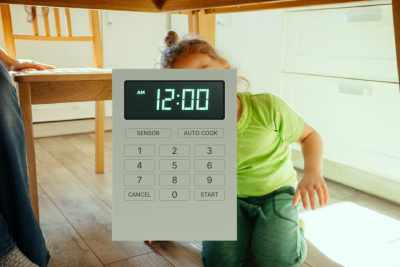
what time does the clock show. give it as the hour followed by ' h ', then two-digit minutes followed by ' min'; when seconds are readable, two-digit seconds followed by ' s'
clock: 12 h 00 min
